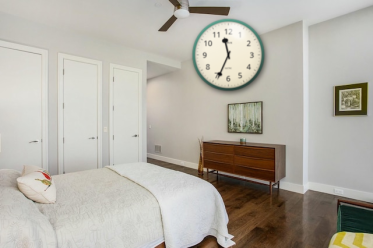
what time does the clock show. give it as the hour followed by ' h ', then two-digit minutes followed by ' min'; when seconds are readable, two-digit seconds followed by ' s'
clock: 11 h 34 min
